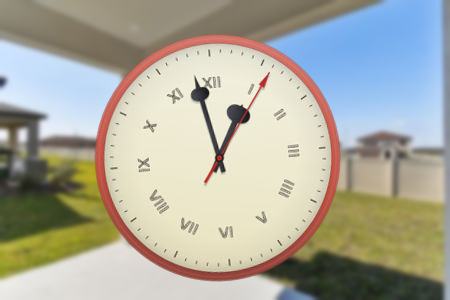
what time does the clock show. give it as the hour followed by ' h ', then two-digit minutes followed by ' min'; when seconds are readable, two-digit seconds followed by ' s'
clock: 12 h 58 min 06 s
